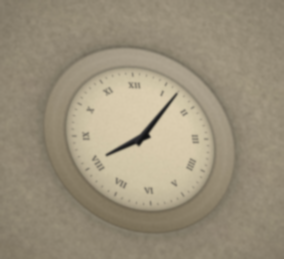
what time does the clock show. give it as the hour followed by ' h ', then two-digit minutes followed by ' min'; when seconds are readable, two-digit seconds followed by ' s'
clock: 8 h 07 min
